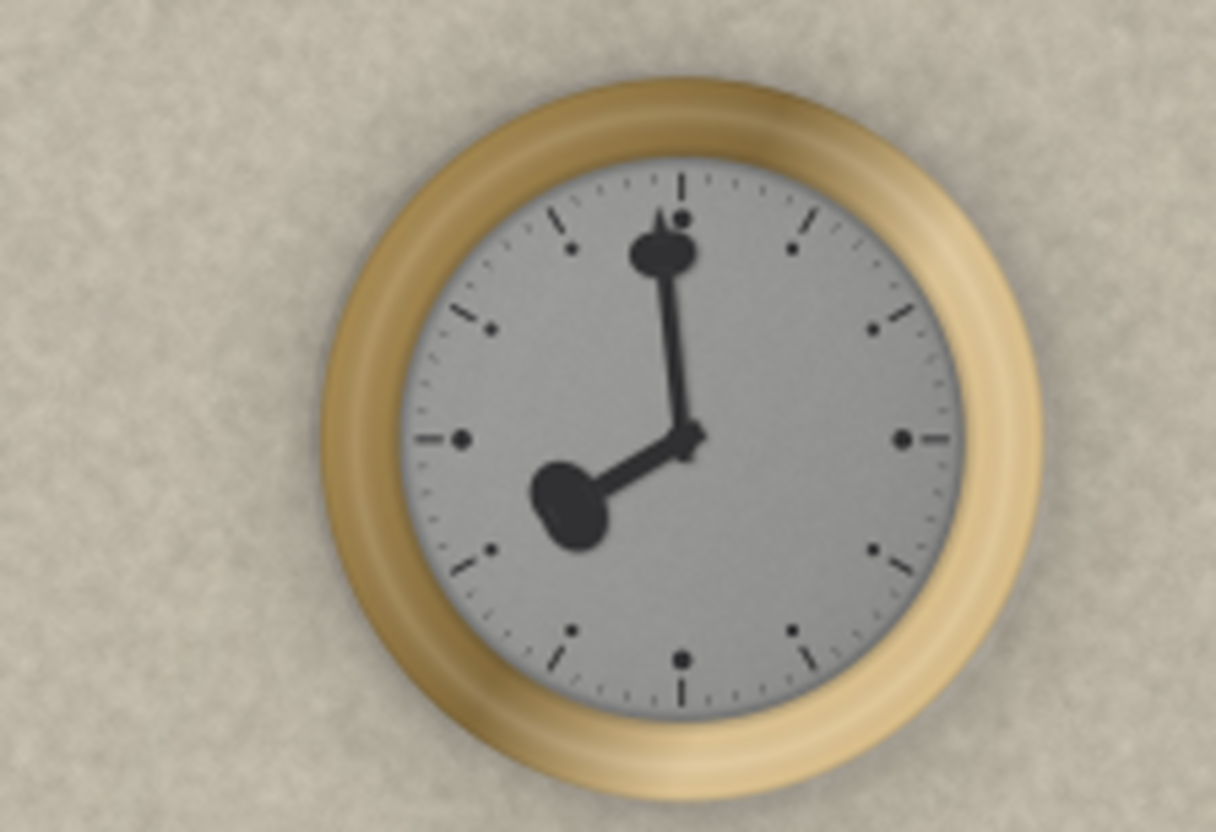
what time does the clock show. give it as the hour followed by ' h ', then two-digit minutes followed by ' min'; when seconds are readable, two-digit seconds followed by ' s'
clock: 7 h 59 min
